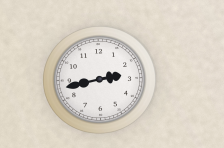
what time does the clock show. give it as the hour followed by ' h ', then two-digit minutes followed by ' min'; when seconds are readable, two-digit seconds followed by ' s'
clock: 2 h 43 min
